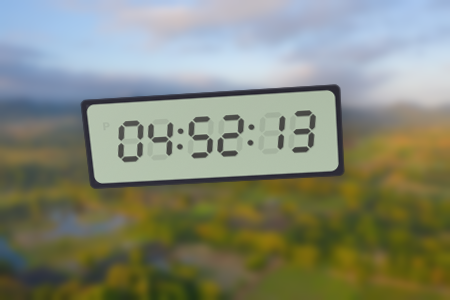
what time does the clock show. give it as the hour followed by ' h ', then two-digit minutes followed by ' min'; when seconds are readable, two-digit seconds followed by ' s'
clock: 4 h 52 min 13 s
